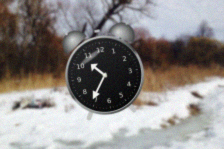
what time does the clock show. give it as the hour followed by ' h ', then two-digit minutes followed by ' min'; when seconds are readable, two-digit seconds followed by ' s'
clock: 10 h 36 min
